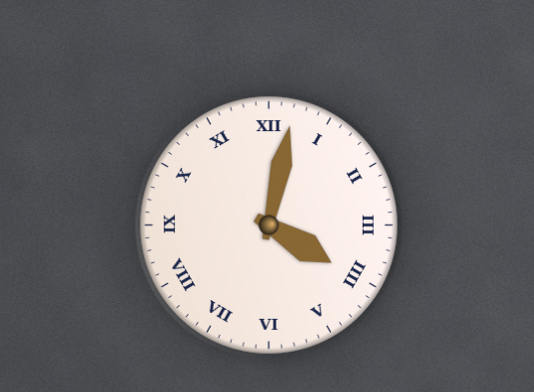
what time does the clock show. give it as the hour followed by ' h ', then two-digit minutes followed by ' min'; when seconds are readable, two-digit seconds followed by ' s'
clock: 4 h 02 min
